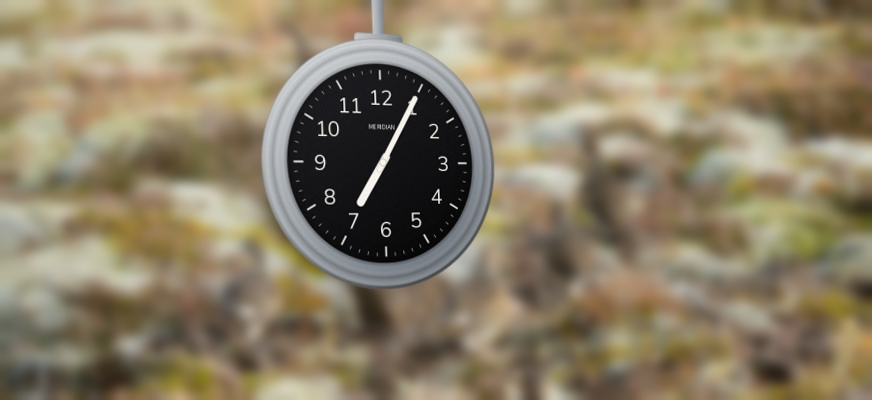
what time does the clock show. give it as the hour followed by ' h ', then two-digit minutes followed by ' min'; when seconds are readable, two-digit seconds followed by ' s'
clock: 7 h 05 min
